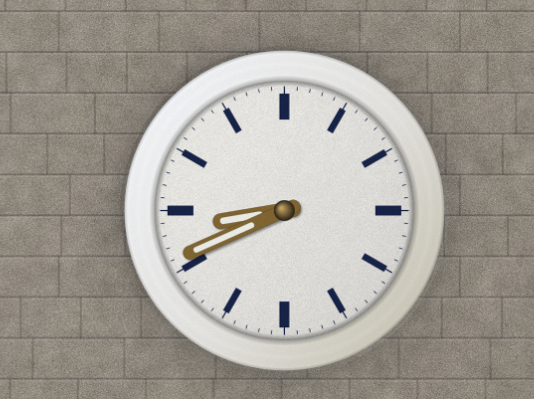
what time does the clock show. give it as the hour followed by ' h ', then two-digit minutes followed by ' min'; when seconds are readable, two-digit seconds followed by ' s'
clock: 8 h 41 min
